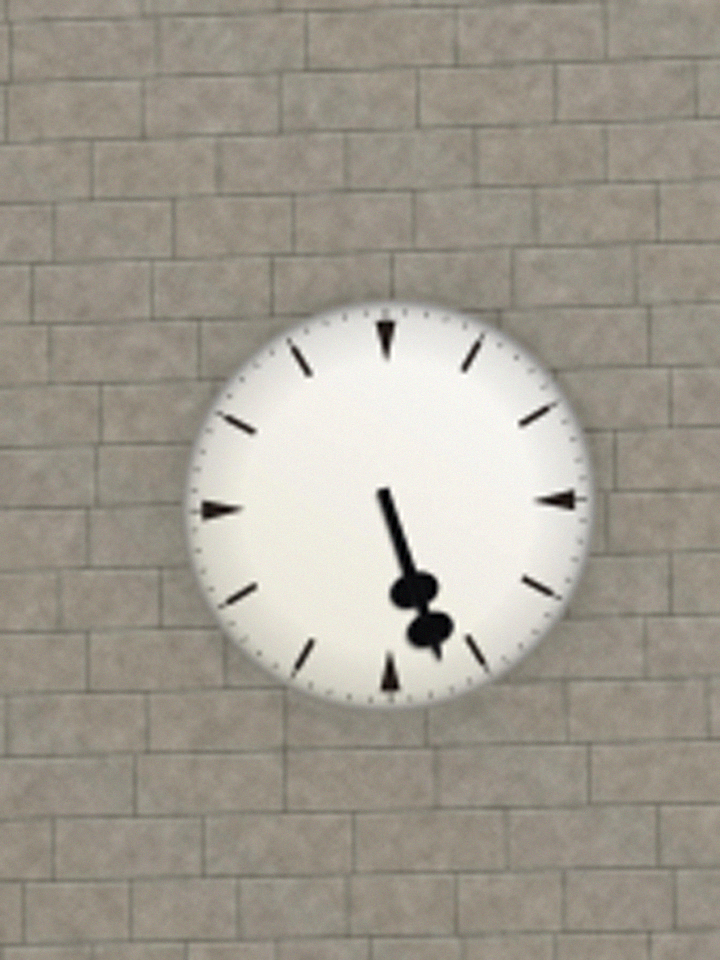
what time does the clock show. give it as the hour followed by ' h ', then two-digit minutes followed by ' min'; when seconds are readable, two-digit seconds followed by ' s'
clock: 5 h 27 min
